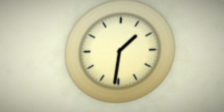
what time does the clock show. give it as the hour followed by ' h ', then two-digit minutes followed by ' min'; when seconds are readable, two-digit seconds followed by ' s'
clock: 1 h 31 min
